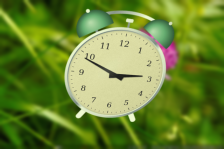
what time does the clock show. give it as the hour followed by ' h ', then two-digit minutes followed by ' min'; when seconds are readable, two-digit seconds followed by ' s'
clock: 2 h 49 min
